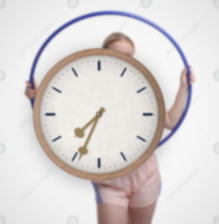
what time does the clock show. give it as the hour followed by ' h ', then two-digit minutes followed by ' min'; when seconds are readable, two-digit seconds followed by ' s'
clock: 7 h 34 min
